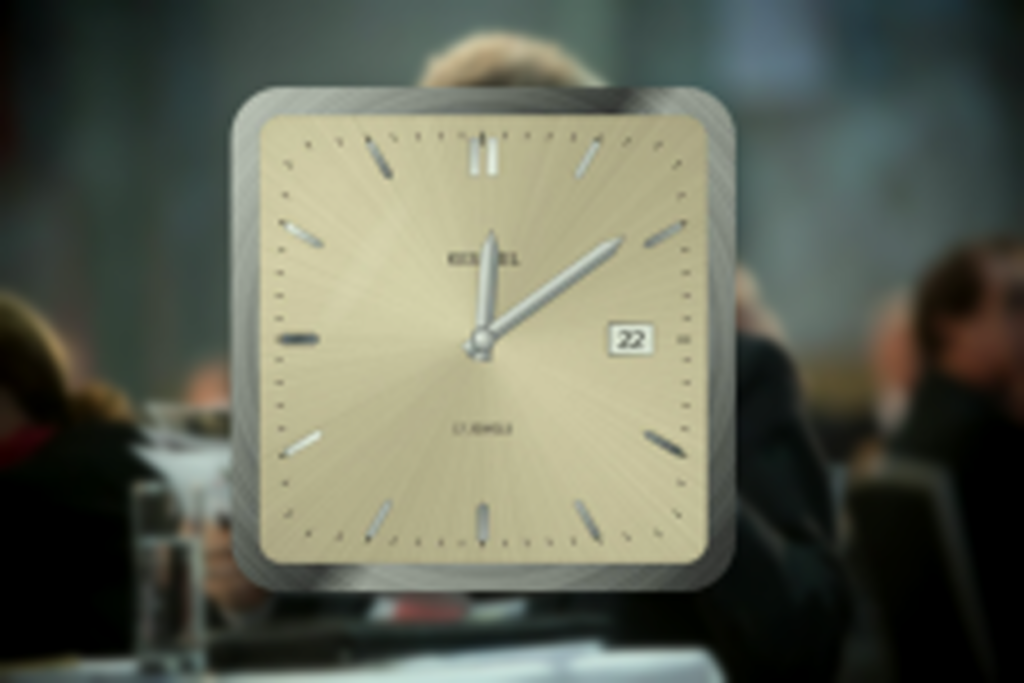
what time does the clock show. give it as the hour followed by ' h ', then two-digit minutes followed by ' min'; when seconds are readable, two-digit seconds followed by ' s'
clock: 12 h 09 min
